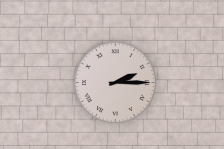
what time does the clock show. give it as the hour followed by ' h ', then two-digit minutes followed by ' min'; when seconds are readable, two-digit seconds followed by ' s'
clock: 2 h 15 min
